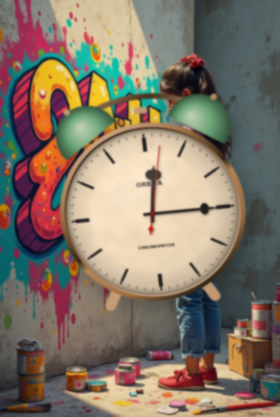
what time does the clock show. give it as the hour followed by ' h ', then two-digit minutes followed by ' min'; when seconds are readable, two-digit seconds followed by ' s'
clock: 12 h 15 min 02 s
